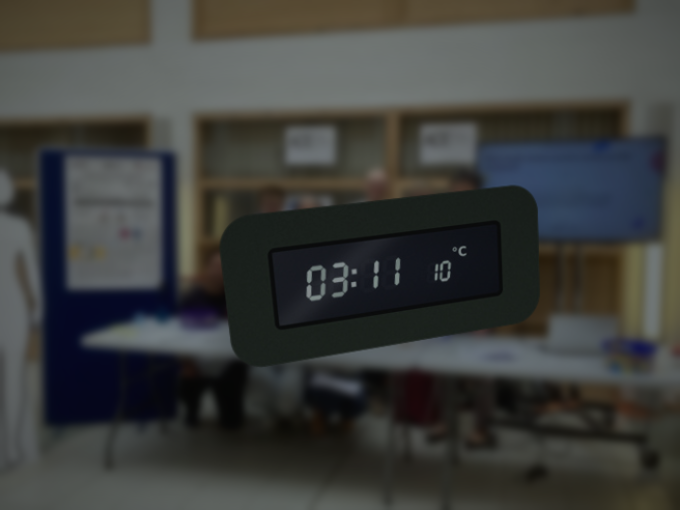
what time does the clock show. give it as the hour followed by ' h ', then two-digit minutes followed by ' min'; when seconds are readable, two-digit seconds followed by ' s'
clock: 3 h 11 min
